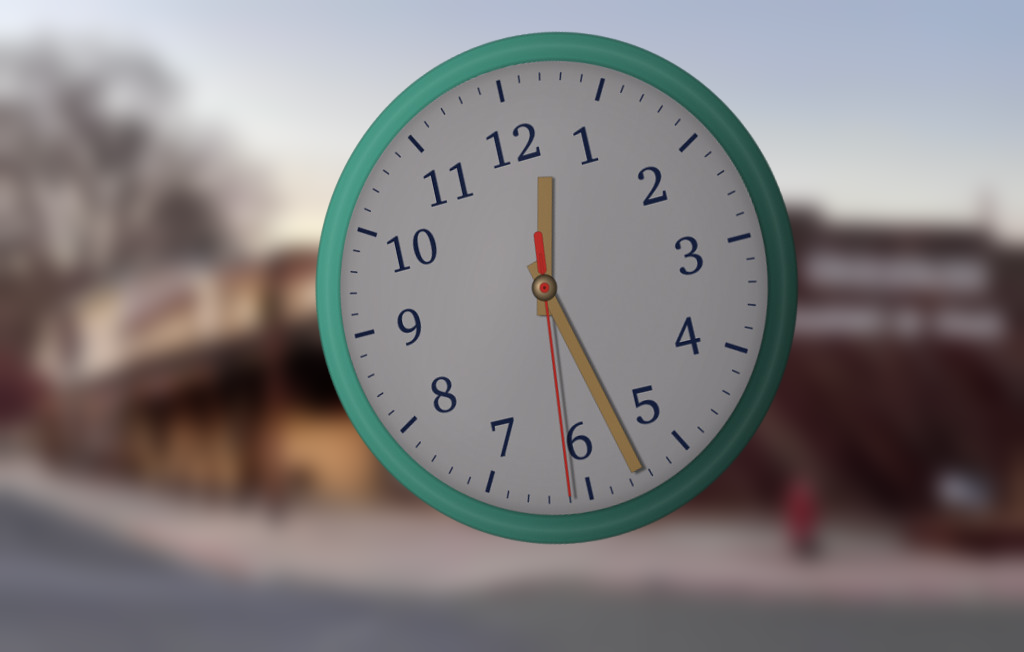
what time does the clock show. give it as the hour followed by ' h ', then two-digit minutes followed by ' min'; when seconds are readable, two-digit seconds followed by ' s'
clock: 12 h 27 min 31 s
